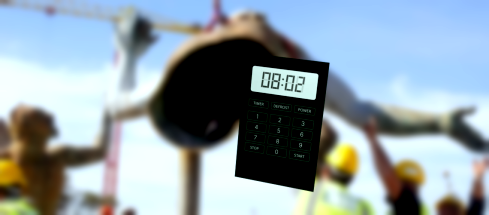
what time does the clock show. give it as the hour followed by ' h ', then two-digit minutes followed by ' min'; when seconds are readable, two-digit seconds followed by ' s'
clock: 8 h 02 min
